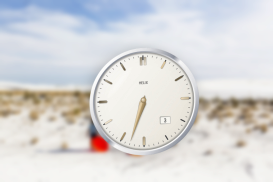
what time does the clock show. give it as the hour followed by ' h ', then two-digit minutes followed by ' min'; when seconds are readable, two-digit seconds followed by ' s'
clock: 6 h 33 min
